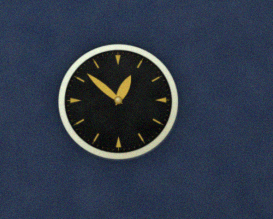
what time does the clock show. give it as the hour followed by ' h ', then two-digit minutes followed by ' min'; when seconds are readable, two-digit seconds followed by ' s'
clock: 12 h 52 min
